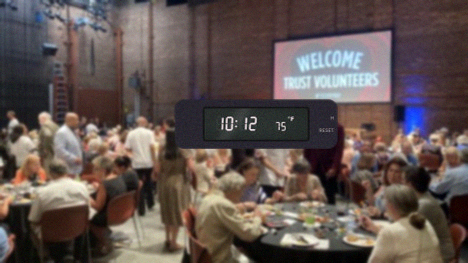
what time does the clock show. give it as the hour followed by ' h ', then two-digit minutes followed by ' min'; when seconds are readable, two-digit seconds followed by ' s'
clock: 10 h 12 min
